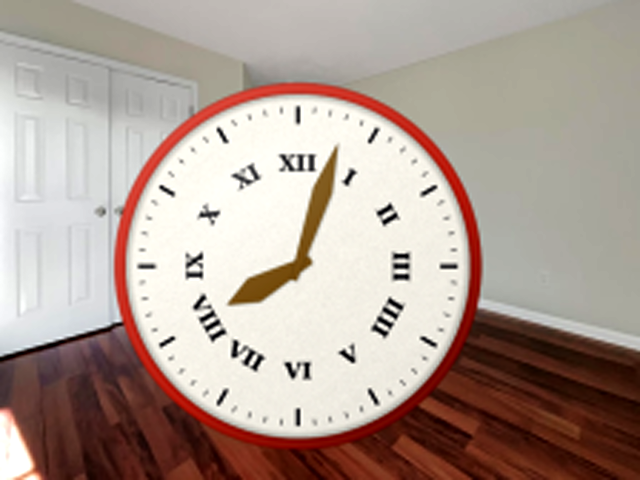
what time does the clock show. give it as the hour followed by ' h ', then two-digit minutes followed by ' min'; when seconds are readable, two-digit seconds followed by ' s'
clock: 8 h 03 min
